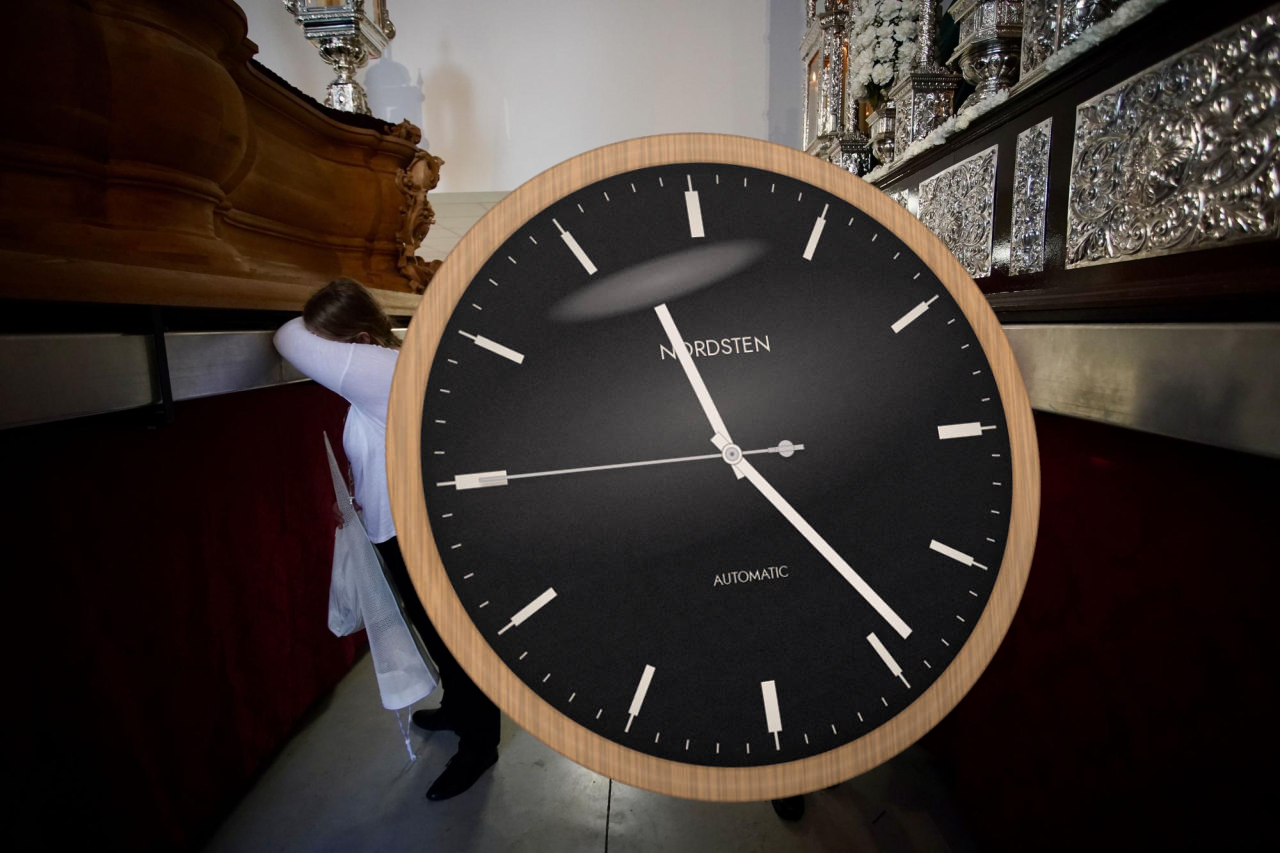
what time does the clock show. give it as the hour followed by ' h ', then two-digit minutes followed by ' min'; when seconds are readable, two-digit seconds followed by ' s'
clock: 11 h 23 min 45 s
